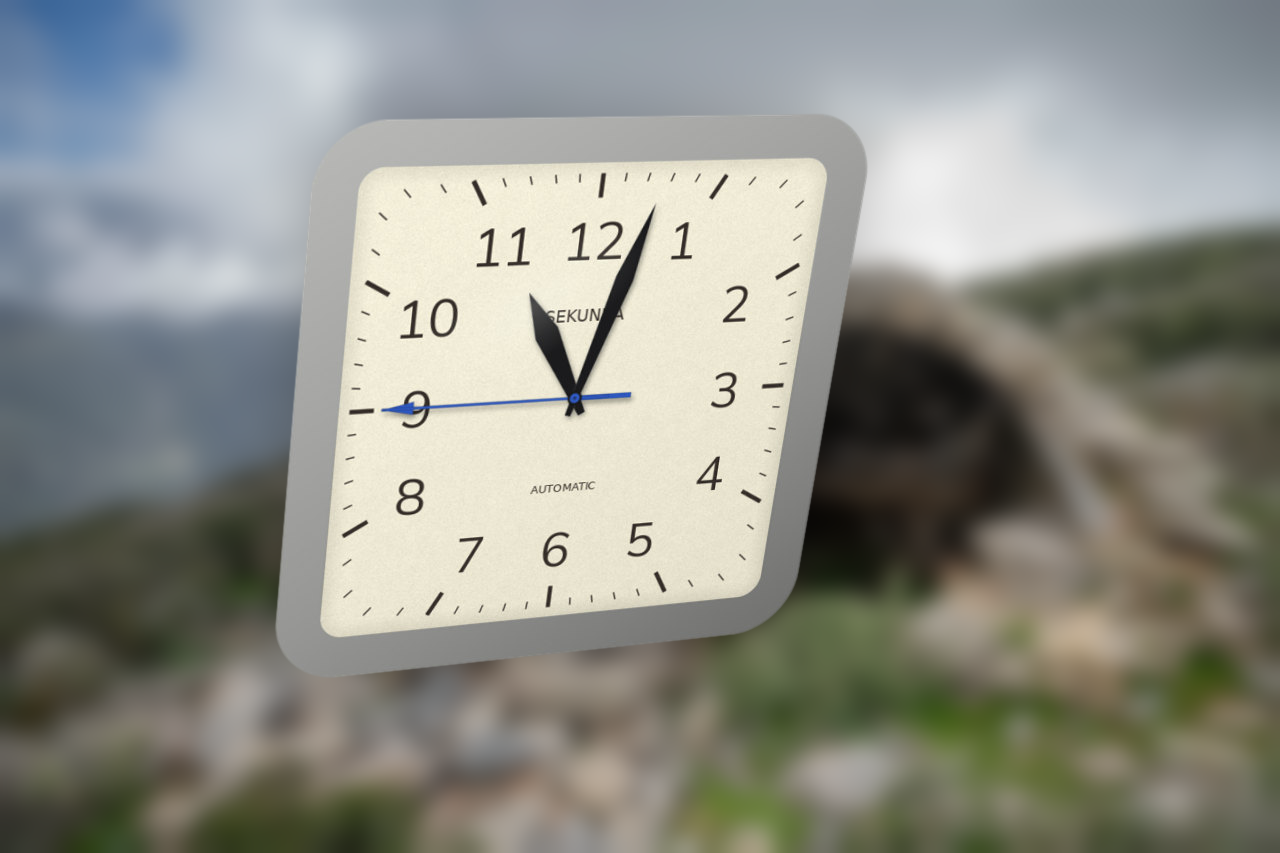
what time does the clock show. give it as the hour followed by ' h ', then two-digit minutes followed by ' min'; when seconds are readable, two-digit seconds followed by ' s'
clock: 11 h 02 min 45 s
